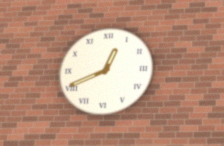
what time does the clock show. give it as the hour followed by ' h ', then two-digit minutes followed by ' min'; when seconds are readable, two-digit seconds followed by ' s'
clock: 12 h 41 min
